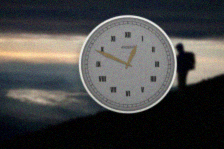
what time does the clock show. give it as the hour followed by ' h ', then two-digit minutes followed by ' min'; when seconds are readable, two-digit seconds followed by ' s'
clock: 12 h 49 min
